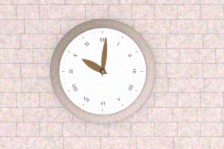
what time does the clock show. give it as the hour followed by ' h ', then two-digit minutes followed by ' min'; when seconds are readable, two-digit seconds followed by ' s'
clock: 10 h 01 min
